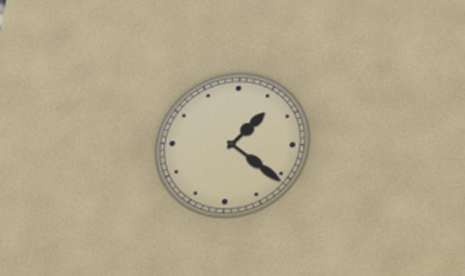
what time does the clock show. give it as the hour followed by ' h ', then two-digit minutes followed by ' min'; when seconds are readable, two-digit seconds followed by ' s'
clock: 1 h 21 min
